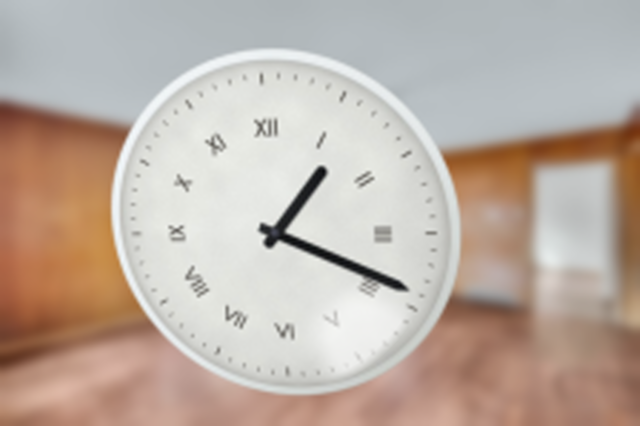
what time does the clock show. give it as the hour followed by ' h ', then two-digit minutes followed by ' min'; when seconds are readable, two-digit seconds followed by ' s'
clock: 1 h 19 min
